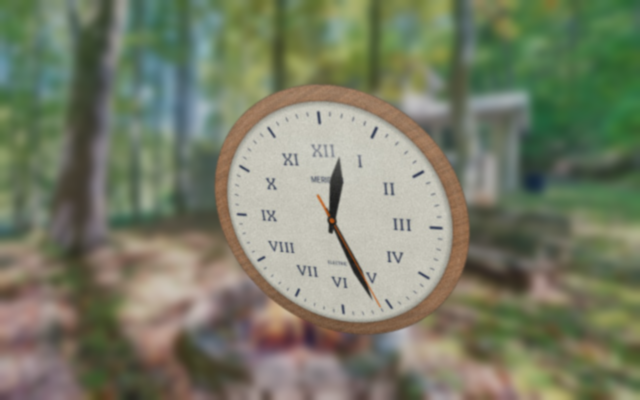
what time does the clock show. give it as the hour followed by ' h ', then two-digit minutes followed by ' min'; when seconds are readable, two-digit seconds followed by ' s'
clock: 12 h 26 min 26 s
